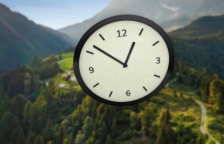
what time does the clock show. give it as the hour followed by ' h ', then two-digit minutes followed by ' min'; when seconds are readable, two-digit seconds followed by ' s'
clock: 12 h 52 min
